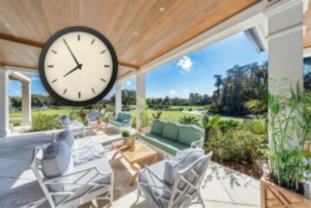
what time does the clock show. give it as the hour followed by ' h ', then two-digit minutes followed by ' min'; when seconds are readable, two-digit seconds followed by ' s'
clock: 7 h 55 min
